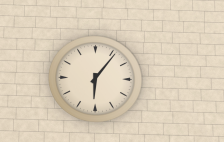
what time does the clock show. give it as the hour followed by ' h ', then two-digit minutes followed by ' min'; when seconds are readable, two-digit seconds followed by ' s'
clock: 6 h 06 min
